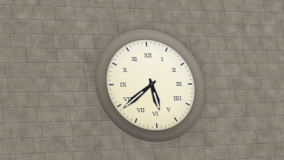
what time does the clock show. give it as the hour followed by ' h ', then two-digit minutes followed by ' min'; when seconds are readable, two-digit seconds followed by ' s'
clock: 5 h 39 min
